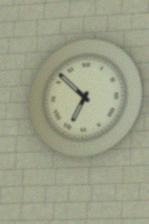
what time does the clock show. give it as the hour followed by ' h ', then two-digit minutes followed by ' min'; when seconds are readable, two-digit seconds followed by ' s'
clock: 6 h 52 min
